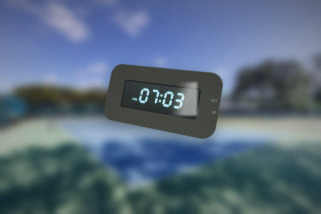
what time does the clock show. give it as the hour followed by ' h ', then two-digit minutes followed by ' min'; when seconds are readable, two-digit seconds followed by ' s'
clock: 7 h 03 min
